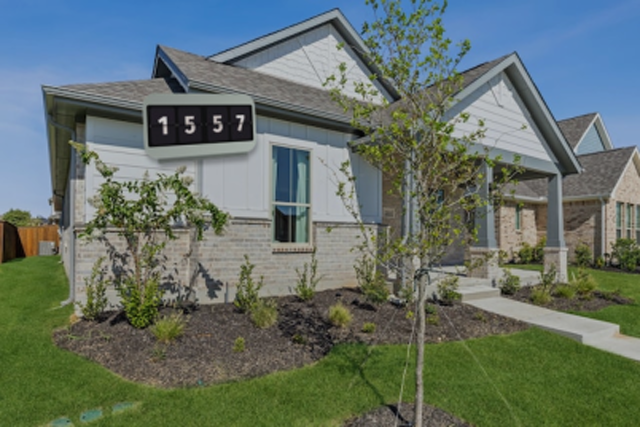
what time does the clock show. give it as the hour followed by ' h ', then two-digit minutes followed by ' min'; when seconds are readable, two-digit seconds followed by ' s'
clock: 15 h 57 min
